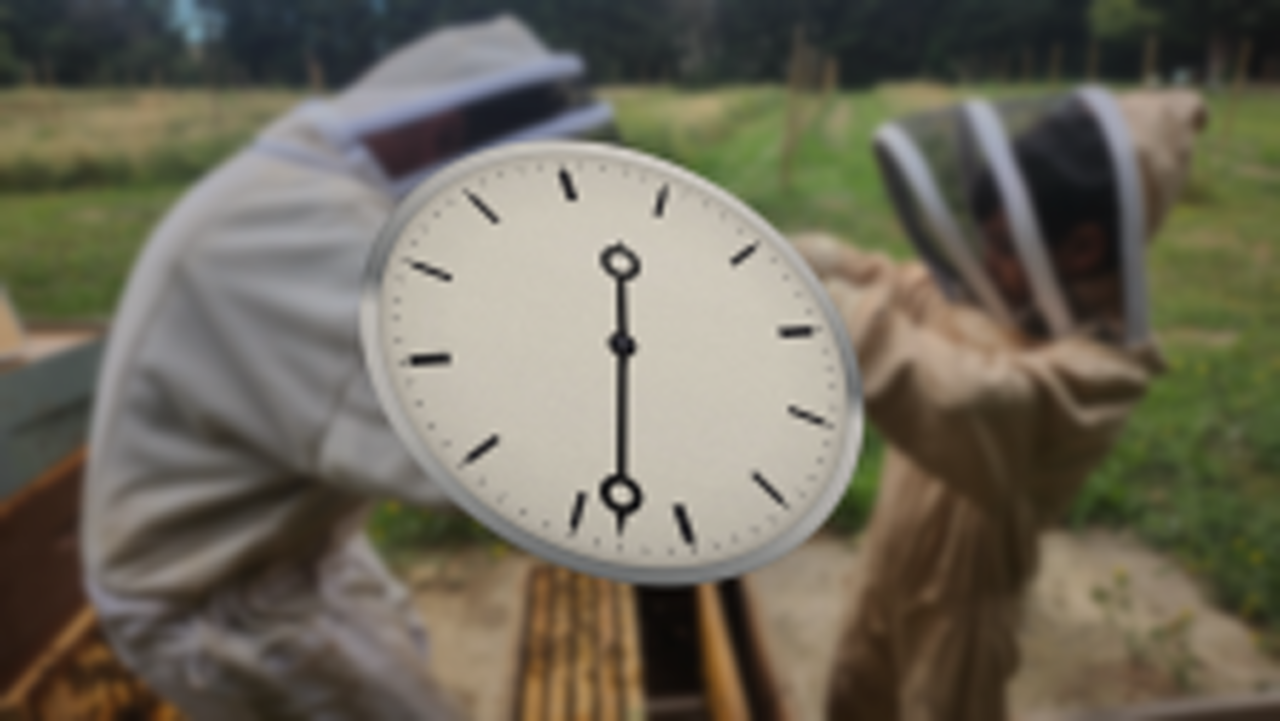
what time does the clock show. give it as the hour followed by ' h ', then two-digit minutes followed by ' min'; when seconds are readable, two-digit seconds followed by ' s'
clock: 12 h 33 min
